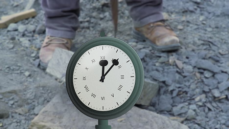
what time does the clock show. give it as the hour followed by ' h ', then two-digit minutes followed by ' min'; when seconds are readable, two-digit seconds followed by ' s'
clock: 12 h 07 min
